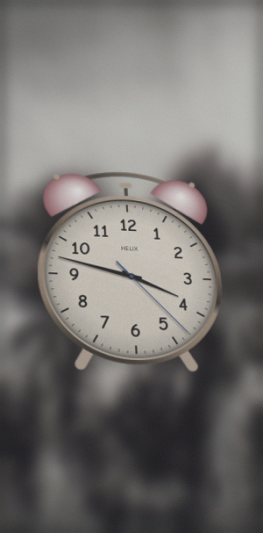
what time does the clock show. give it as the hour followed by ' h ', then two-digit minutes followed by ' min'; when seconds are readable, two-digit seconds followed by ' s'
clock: 3 h 47 min 23 s
